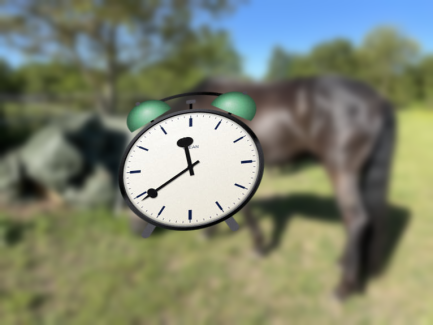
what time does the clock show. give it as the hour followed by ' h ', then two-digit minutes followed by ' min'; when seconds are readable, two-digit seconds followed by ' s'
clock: 11 h 39 min
